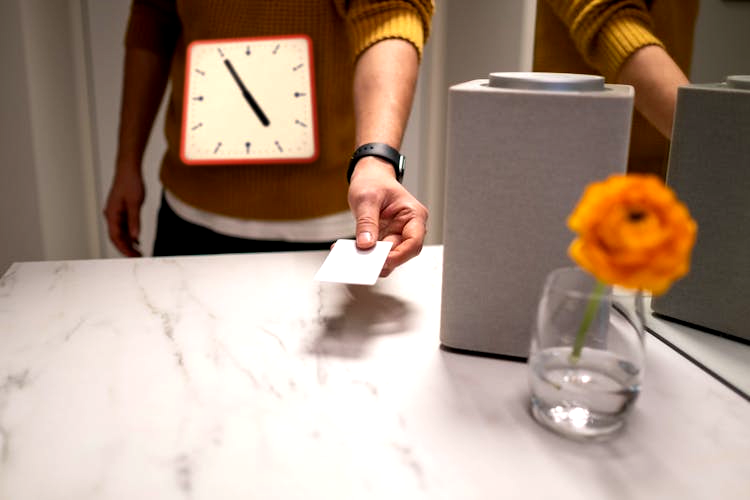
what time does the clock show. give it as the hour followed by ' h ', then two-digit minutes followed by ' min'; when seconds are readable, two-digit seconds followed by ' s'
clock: 4 h 55 min
